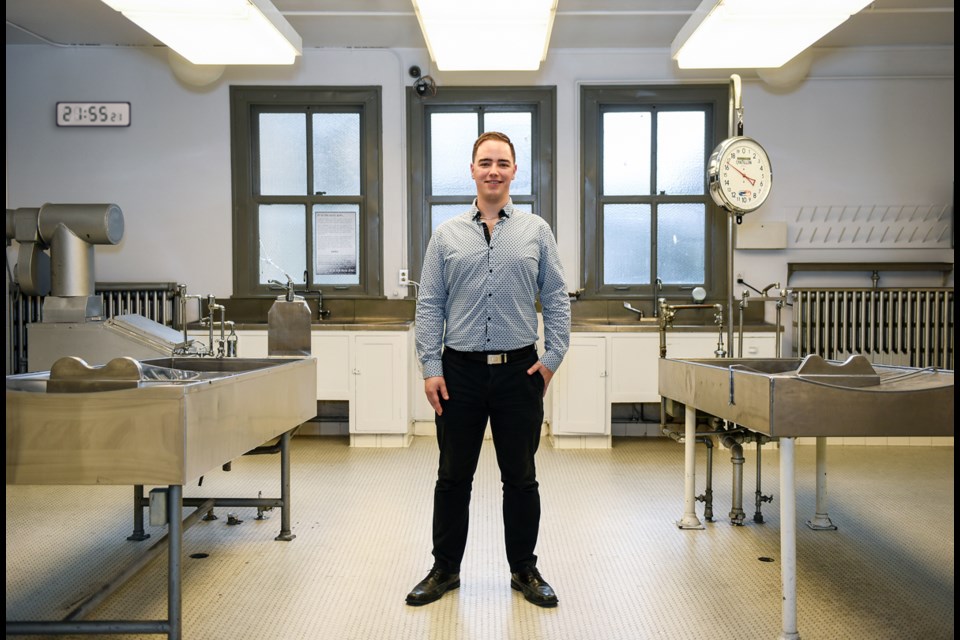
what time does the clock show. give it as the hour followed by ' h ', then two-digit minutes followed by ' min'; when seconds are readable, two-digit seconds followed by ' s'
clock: 21 h 55 min
